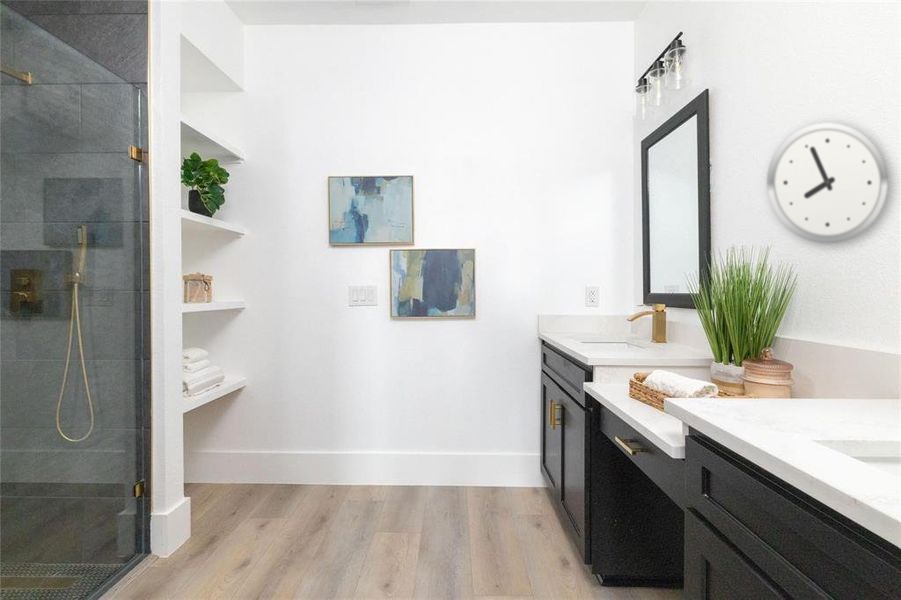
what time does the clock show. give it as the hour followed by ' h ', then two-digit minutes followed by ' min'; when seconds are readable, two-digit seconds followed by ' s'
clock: 7 h 56 min
